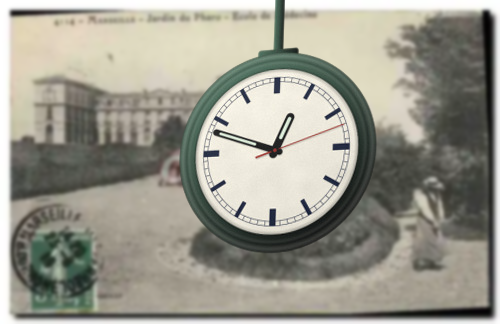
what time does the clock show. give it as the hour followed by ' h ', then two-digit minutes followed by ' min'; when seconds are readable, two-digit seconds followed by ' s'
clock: 12 h 48 min 12 s
